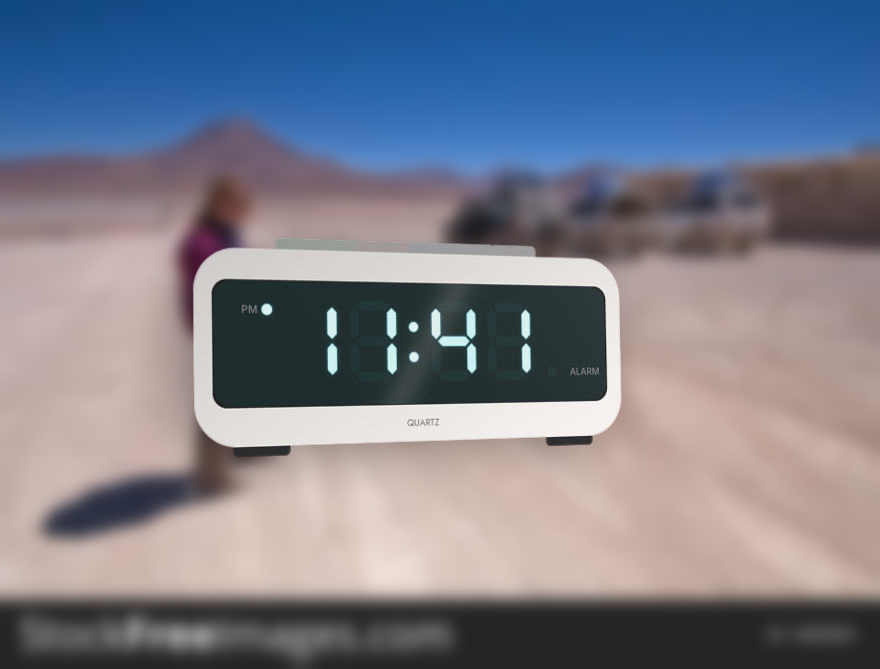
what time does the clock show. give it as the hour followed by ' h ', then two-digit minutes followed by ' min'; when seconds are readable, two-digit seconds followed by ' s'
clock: 11 h 41 min
